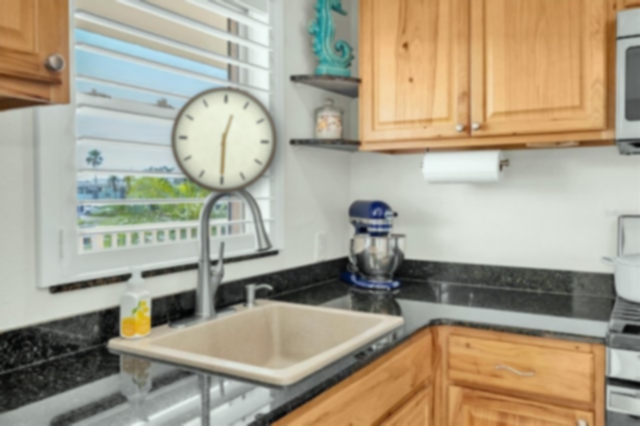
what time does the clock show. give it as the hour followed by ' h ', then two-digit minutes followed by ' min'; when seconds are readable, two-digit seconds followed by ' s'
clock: 12 h 30 min
